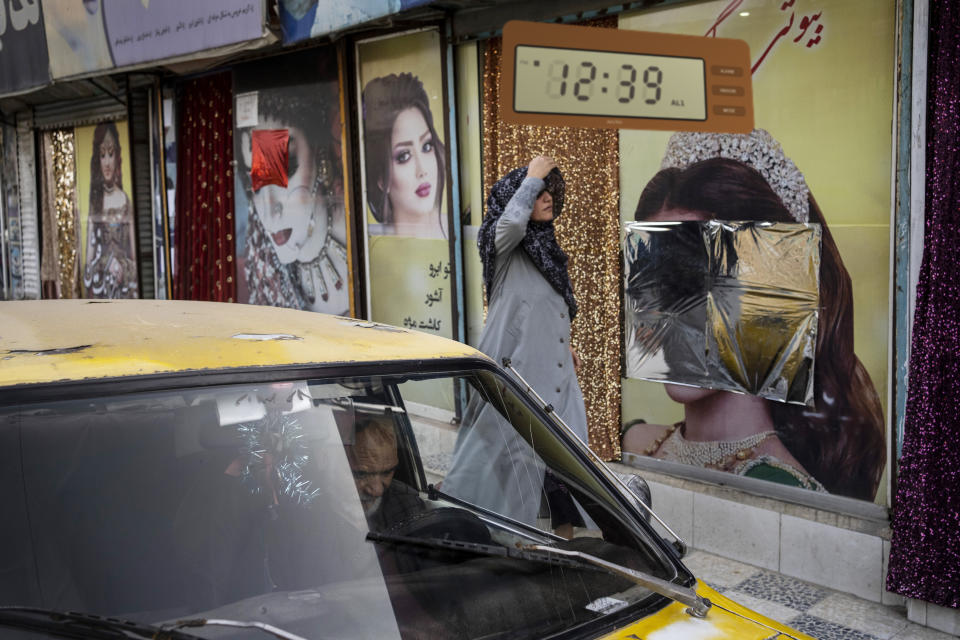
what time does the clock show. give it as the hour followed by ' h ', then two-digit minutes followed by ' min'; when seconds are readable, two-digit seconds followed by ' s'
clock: 12 h 39 min
